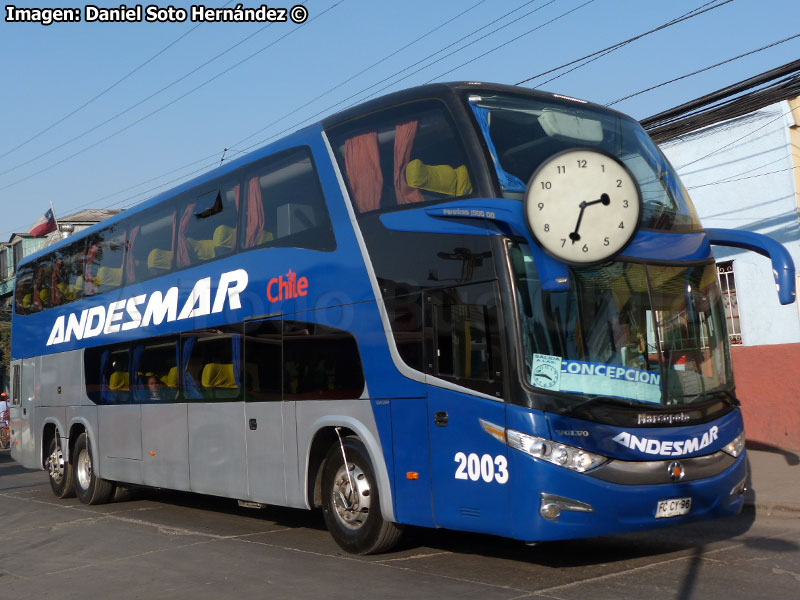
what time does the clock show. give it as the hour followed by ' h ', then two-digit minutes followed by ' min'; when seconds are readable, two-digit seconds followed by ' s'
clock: 2 h 33 min
